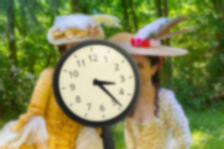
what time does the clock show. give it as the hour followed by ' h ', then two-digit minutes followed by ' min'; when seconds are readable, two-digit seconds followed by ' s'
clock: 3 h 24 min
